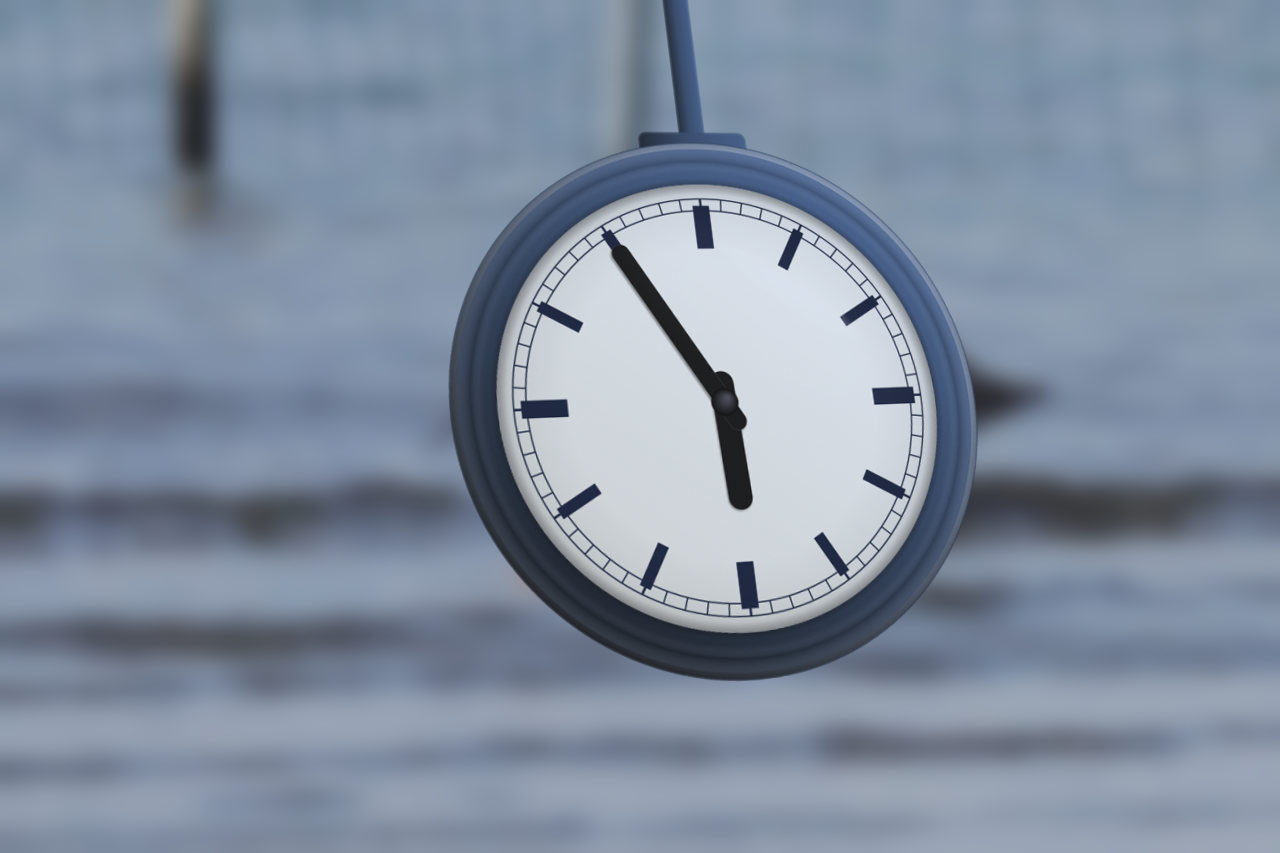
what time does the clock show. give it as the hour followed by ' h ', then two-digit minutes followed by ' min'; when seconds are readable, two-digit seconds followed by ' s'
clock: 5 h 55 min
